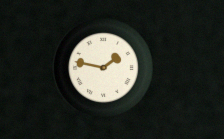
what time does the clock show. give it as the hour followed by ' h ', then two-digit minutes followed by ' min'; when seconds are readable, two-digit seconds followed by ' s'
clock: 1 h 47 min
